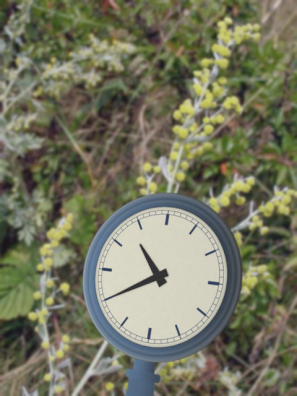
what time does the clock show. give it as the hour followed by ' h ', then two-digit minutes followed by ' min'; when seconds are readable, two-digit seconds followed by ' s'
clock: 10 h 40 min
